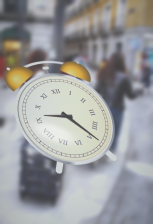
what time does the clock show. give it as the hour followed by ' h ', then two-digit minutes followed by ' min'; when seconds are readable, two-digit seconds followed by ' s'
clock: 9 h 24 min
